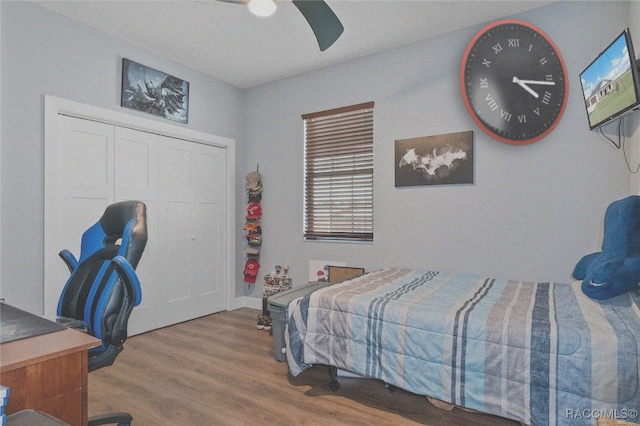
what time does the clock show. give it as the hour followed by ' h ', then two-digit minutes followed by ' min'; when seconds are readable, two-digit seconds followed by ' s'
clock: 4 h 16 min
